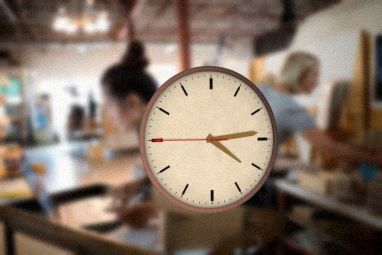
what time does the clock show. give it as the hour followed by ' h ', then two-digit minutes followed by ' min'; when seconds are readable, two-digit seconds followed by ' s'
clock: 4 h 13 min 45 s
